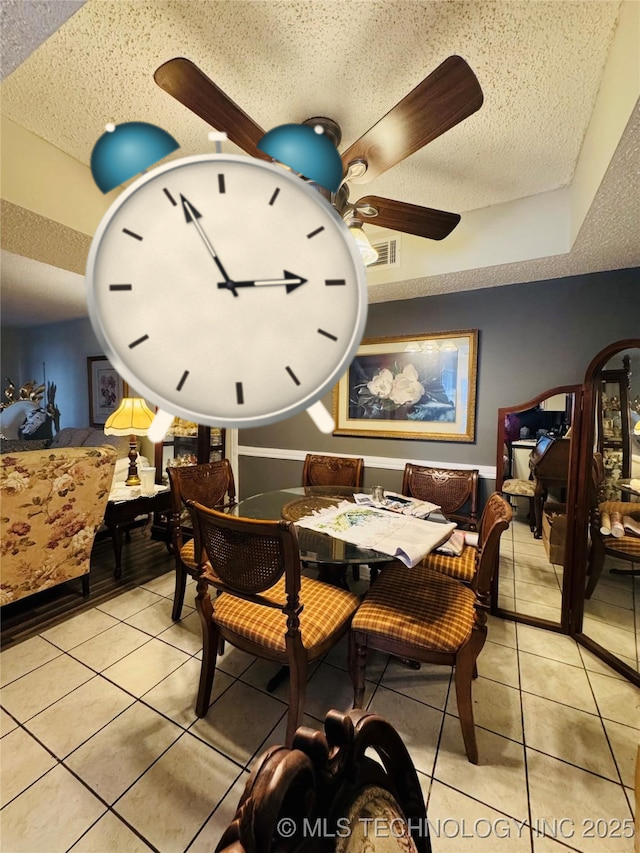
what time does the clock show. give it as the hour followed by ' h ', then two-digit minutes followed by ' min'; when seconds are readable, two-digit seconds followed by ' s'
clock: 2 h 56 min
